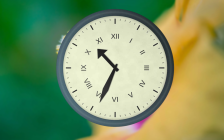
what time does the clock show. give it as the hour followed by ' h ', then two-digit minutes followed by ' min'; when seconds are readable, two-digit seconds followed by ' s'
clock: 10 h 34 min
